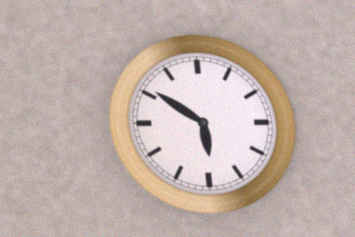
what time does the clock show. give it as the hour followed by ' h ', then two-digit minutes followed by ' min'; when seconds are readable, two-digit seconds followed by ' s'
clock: 5 h 51 min
